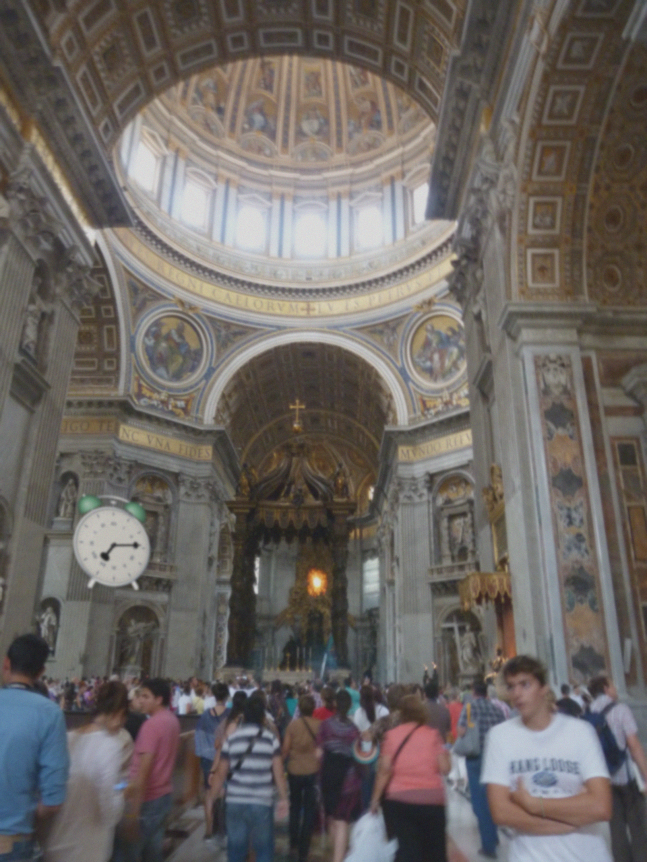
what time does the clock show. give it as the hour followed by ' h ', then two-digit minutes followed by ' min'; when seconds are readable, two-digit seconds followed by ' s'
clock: 7 h 14 min
